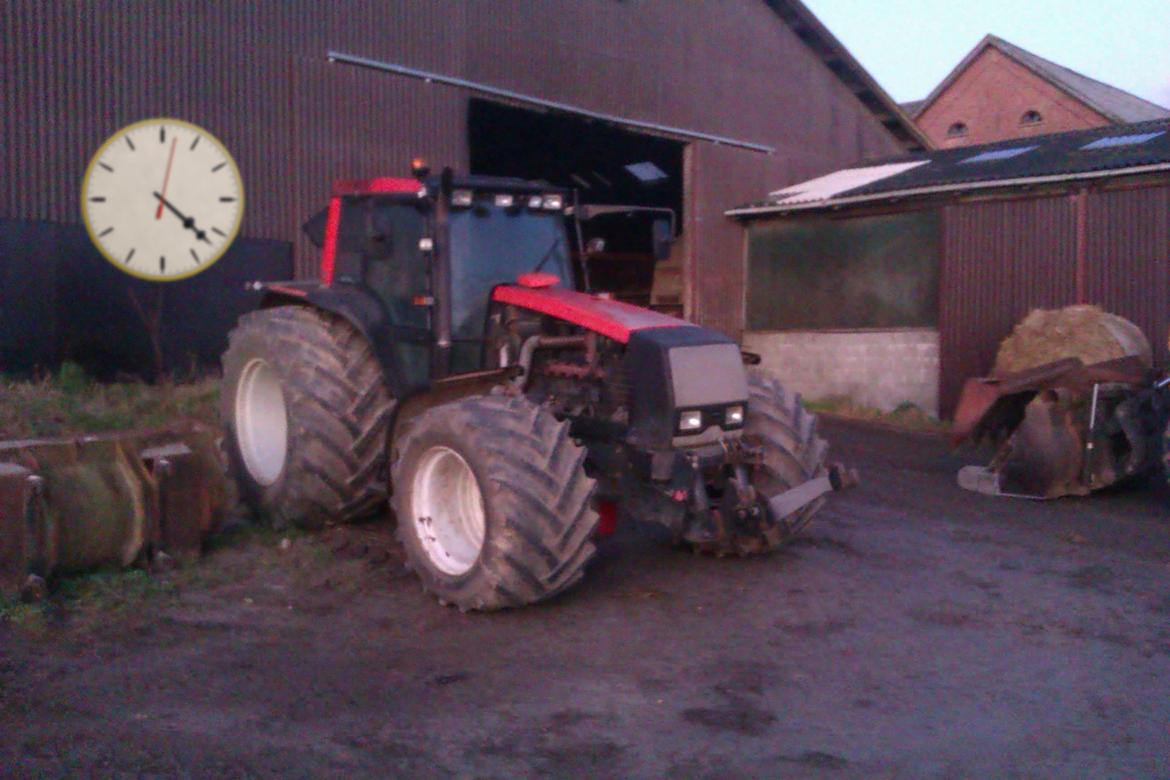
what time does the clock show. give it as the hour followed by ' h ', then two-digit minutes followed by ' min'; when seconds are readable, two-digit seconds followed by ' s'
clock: 4 h 22 min 02 s
